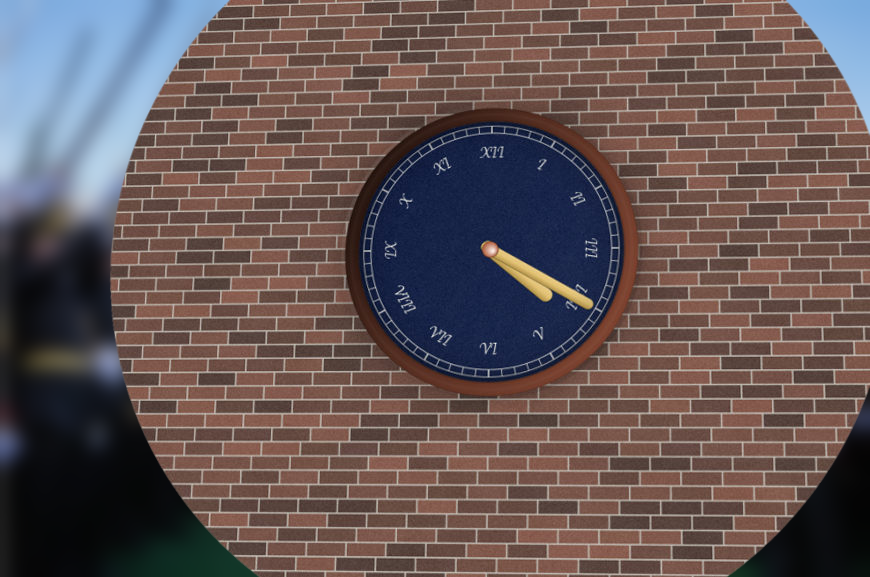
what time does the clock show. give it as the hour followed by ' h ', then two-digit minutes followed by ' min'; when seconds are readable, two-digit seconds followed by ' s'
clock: 4 h 20 min
